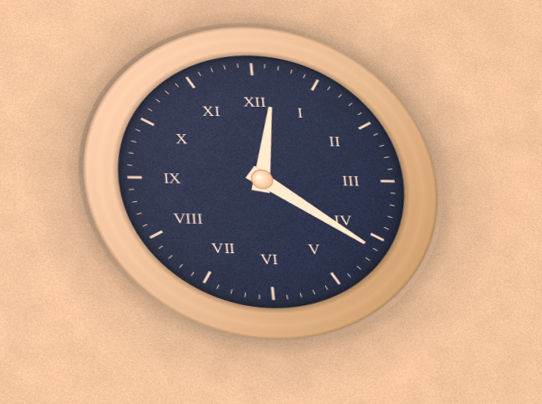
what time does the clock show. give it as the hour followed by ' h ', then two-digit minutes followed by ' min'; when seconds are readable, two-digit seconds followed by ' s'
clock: 12 h 21 min
